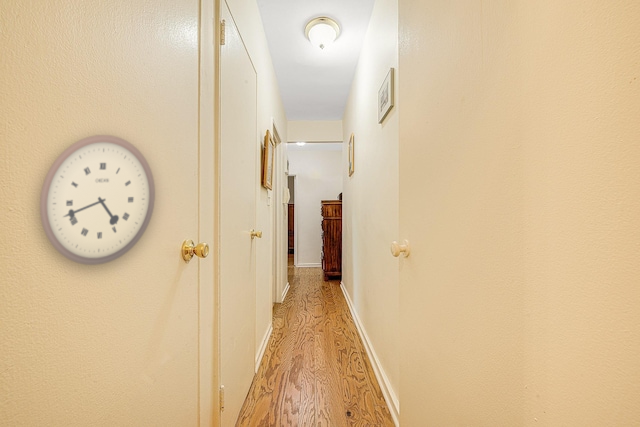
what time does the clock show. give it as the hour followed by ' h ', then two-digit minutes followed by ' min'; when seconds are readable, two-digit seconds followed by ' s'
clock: 4 h 42 min
